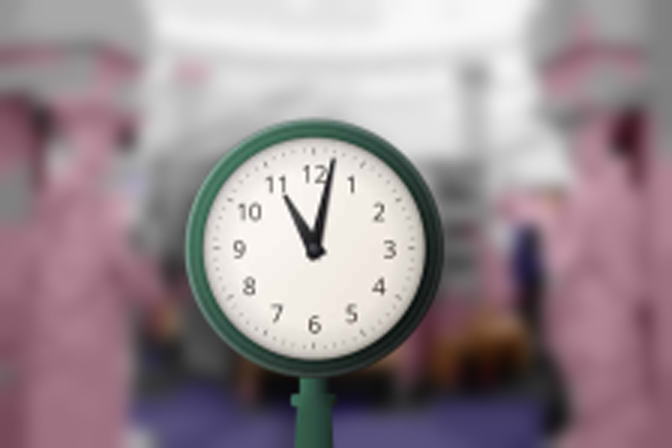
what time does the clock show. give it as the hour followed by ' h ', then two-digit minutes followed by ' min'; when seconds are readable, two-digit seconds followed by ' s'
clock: 11 h 02 min
